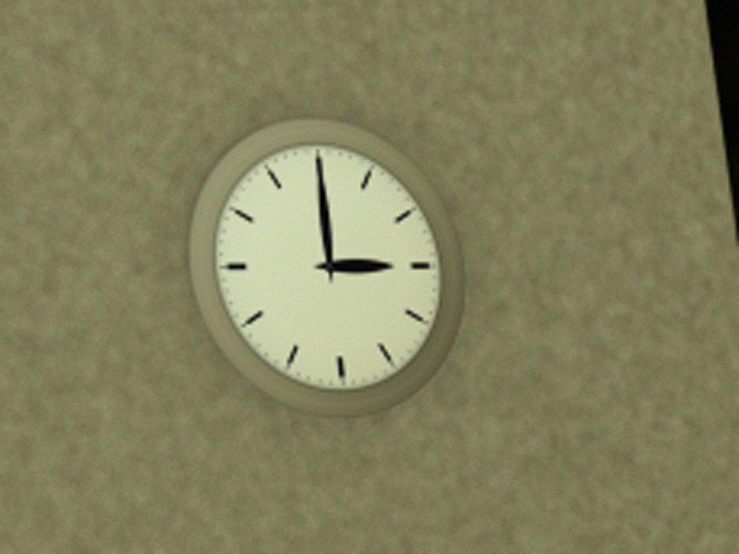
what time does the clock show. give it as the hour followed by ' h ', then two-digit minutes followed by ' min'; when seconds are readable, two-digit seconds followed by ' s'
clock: 3 h 00 min
